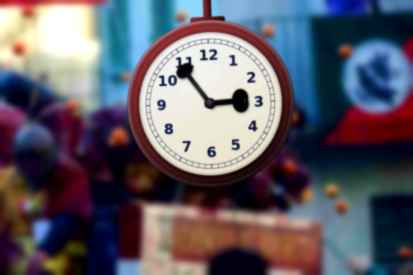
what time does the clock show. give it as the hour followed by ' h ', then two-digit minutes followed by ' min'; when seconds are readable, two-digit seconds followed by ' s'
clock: 2 h 54 min
